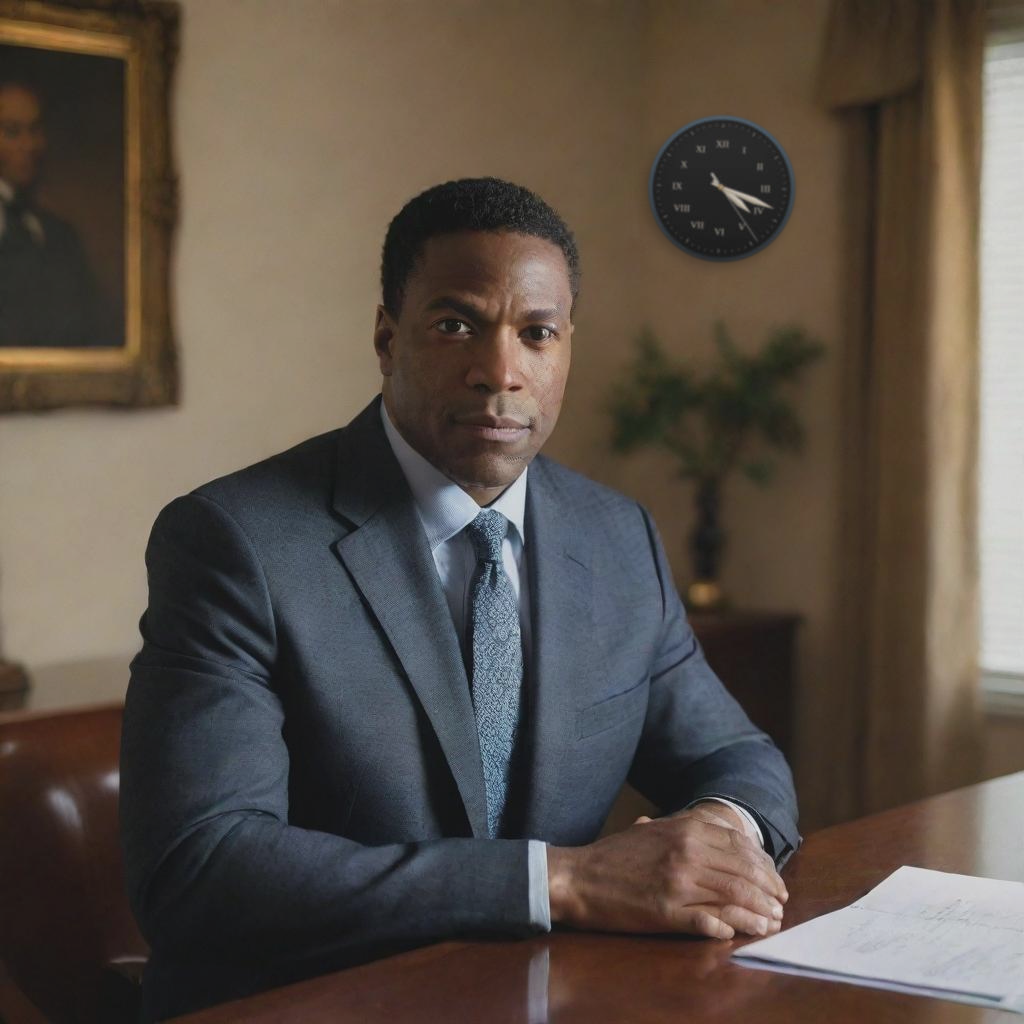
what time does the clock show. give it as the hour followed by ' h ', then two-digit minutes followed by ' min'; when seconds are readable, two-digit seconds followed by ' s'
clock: 4 h 18 min 24 s
